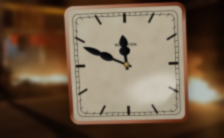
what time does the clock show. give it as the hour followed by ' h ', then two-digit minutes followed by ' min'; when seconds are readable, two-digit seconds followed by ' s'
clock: 11 h 49 min
